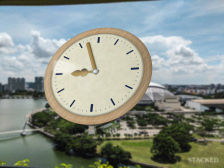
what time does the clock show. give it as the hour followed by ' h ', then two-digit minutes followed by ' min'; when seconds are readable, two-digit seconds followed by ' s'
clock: 8 h 57 min
